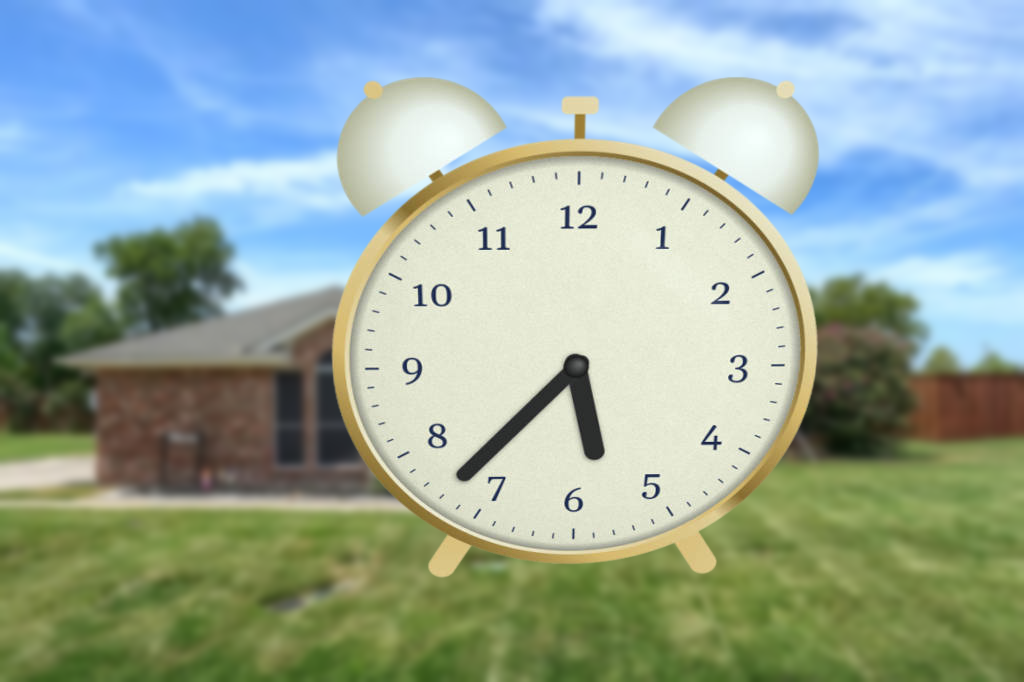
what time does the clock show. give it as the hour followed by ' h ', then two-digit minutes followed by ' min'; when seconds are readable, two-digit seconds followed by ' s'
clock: 5 h 37 min
